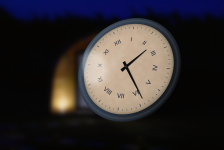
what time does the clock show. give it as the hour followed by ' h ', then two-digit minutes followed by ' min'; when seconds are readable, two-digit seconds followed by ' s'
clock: 2 h 29 min
